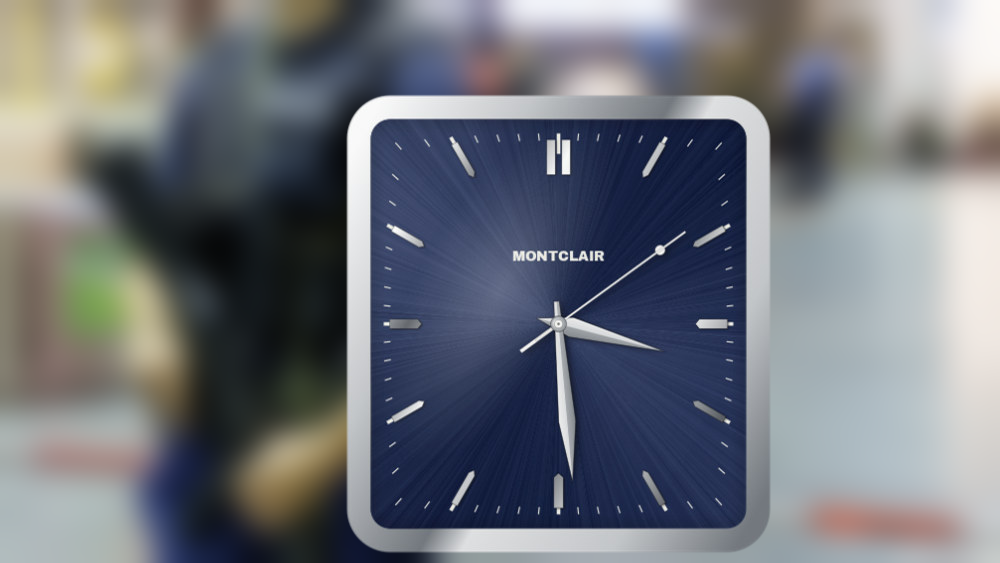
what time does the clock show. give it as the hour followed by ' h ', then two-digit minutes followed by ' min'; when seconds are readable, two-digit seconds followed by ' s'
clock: 3 h 29 min 09 s
